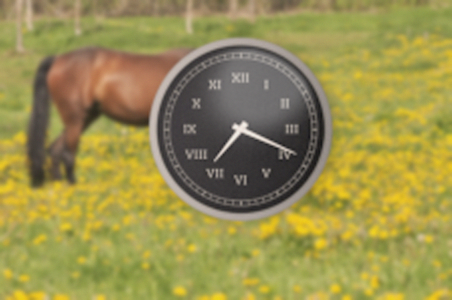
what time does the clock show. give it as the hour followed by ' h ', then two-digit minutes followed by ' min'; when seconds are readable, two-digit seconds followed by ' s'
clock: 7 h 19 min
